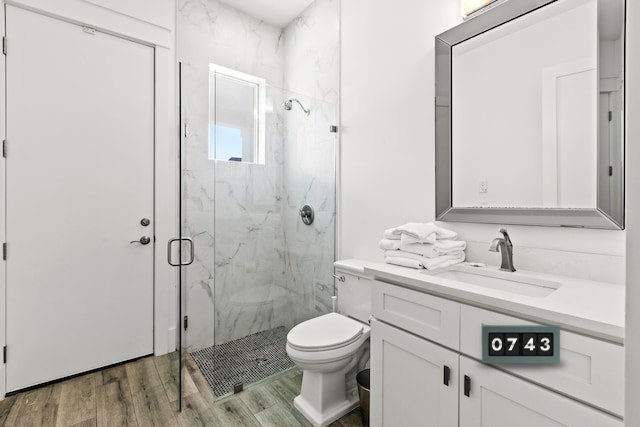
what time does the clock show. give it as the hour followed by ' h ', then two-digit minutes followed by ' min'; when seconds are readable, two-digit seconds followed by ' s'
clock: 7 h 43 min
